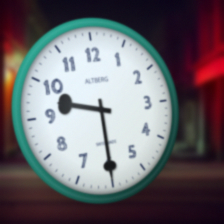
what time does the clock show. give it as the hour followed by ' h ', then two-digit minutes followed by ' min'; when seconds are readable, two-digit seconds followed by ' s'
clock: 9 h 30 min
